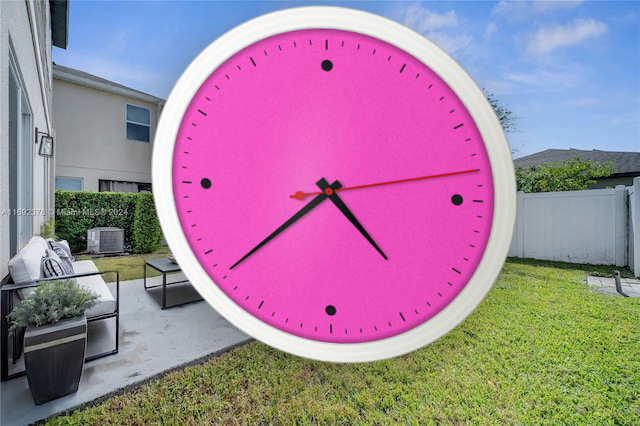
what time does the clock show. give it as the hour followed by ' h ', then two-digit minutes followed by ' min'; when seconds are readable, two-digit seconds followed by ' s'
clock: 4 h 38 min 13 s
